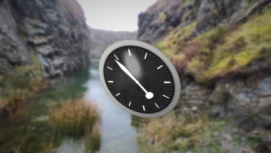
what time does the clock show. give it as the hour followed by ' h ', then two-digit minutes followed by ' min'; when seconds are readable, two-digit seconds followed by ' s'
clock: 4 h 54 min
